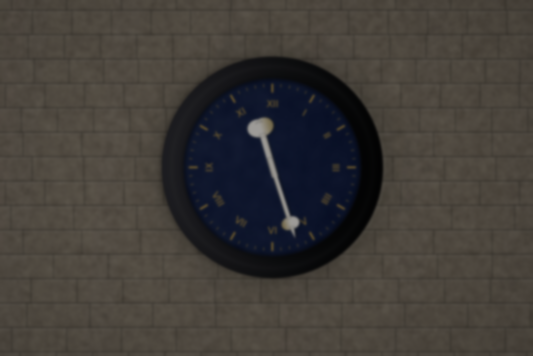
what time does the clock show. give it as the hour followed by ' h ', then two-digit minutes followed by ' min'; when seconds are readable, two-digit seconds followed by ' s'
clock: 11 h 27 min
